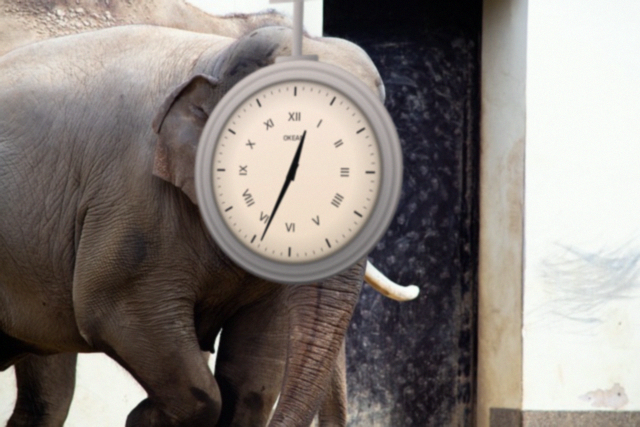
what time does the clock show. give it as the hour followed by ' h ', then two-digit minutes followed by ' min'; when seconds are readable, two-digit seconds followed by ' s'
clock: 12 h 34 min
